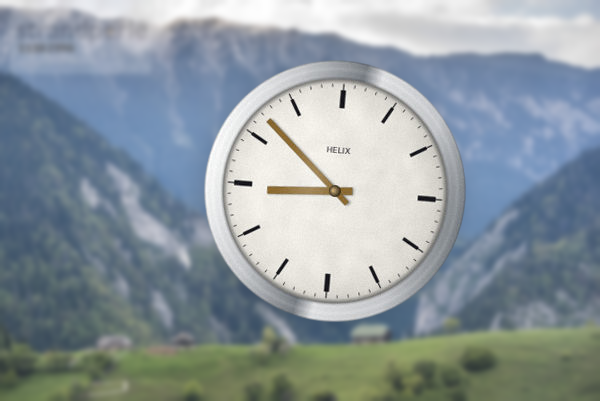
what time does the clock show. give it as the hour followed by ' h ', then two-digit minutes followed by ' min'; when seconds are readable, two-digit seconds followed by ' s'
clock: 8 h 52 min
